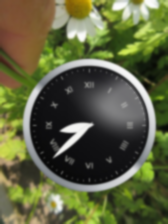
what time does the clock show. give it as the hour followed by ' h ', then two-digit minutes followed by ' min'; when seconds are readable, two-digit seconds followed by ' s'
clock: 8 h 38 min
